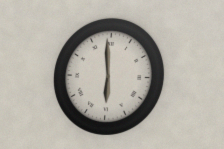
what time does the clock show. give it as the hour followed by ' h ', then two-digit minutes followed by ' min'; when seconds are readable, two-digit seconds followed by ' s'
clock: 5 h 59 min
